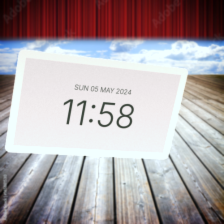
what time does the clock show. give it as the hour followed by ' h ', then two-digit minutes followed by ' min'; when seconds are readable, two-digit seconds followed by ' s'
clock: 11 h 58 min
